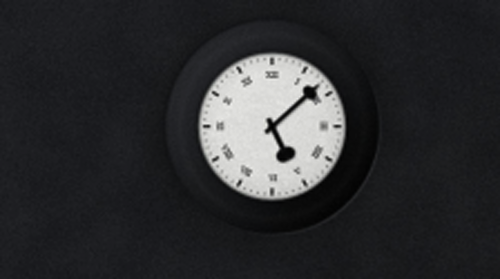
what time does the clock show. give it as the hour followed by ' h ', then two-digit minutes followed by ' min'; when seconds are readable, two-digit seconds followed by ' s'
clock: 5 h 08 min
